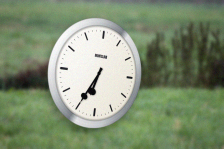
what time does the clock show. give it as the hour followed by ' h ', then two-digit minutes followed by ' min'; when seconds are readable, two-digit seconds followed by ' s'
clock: 6 h 35 min
